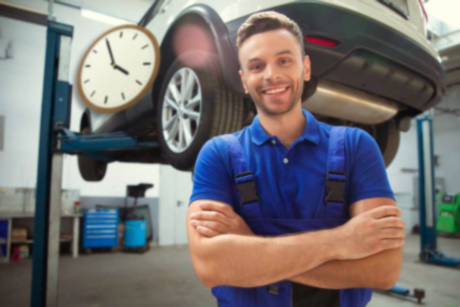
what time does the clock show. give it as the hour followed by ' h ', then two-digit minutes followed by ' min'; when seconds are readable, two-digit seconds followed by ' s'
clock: 3 h 55 min
